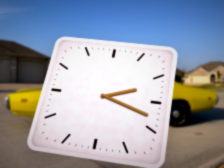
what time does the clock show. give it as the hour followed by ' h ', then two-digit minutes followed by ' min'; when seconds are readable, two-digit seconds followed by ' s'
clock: 2 h 18 min
